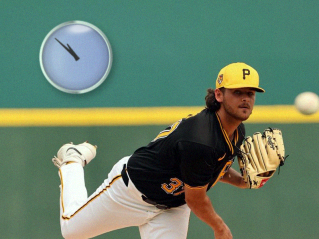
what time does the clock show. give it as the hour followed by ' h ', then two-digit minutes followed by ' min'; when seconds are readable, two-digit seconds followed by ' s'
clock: 10 h 52 min
